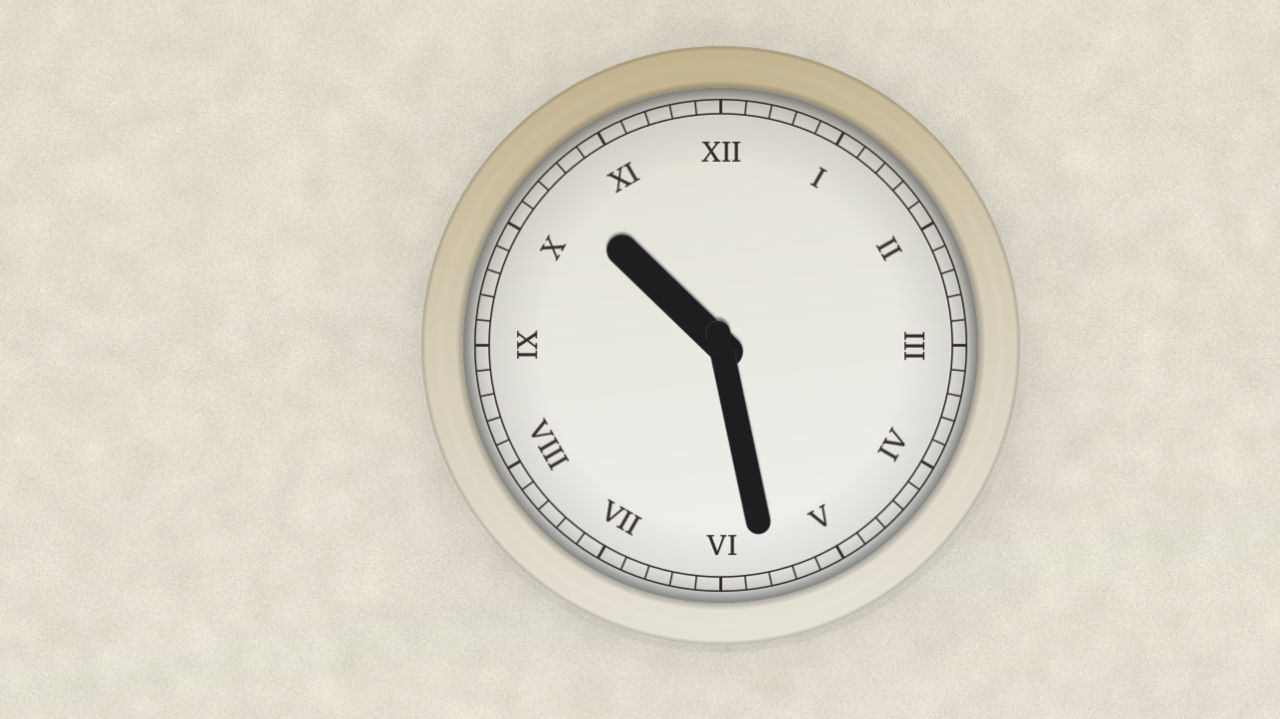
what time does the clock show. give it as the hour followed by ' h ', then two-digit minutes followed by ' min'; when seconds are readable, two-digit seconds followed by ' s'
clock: 10 h 28 min
